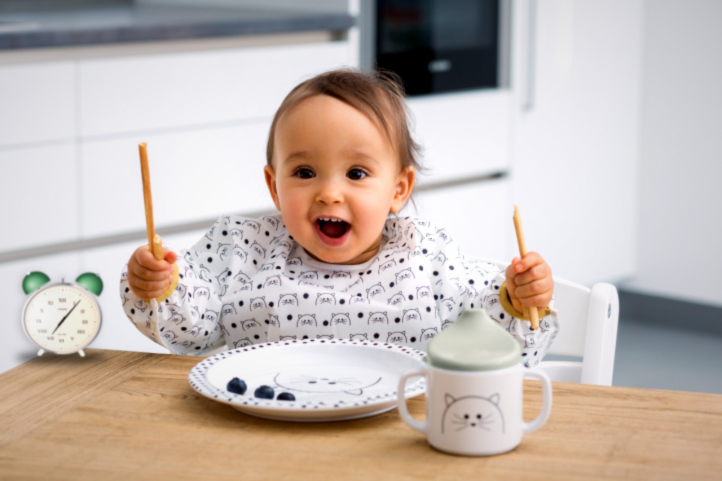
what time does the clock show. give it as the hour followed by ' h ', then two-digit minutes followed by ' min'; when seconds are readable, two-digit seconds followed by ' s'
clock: 7 h 06 min
